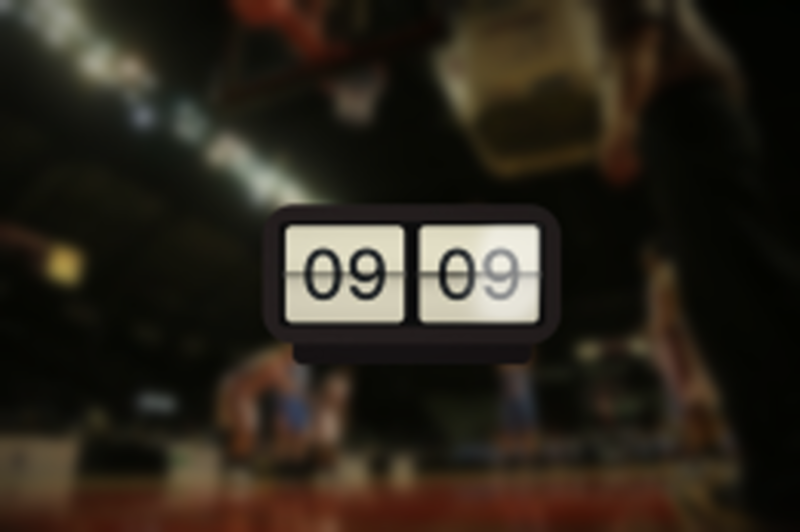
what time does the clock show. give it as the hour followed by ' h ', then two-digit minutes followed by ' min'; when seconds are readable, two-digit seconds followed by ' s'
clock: 9 h 09 min
